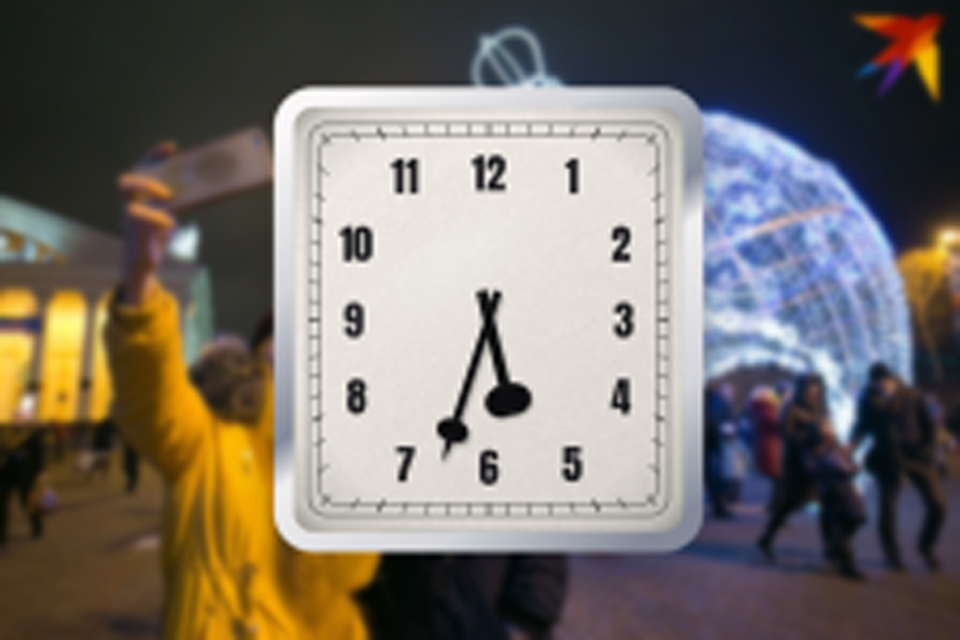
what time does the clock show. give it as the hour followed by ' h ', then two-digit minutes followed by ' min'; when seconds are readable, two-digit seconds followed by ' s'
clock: 5 h 33 min
